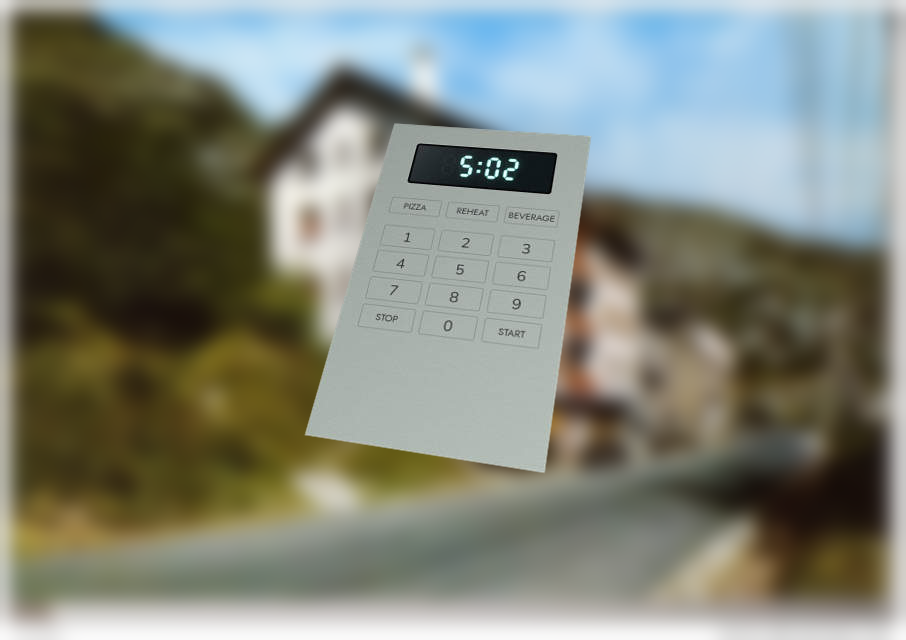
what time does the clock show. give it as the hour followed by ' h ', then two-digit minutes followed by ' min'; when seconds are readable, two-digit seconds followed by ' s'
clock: 5 h 02 min
